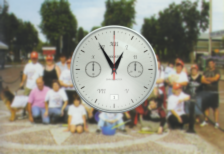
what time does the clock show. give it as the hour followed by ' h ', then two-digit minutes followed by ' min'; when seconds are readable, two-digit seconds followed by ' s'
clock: 12 h 55 min
